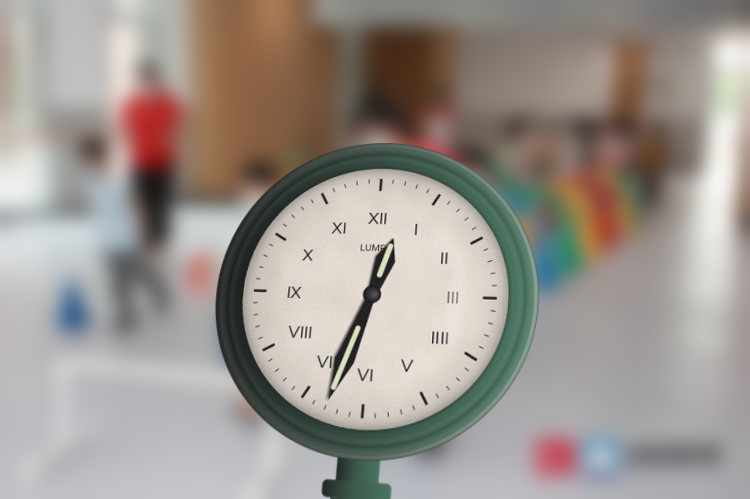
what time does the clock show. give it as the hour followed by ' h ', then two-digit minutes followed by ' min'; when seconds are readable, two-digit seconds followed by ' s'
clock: 12 h 33 min
